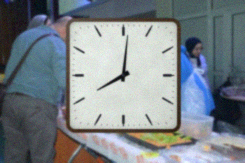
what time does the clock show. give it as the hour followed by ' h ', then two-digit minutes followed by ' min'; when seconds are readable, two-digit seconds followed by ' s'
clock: 8 h 01 min
